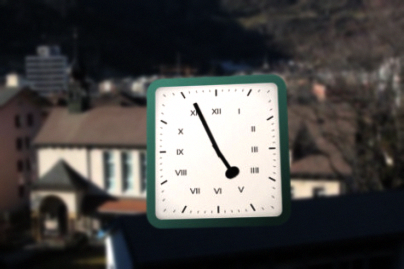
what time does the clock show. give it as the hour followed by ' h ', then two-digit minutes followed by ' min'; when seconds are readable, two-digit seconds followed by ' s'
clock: 4 h 56 min
